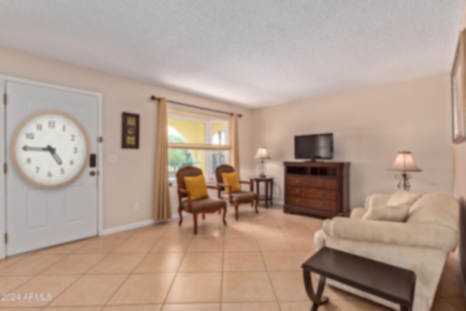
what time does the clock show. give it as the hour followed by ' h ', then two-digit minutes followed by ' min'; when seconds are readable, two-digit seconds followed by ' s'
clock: 4 h 45 min
